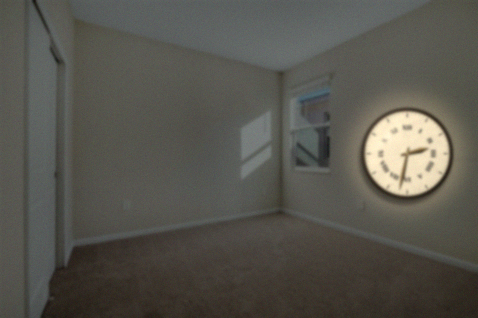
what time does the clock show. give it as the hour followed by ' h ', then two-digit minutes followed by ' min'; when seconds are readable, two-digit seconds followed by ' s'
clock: 2 h 32 min
